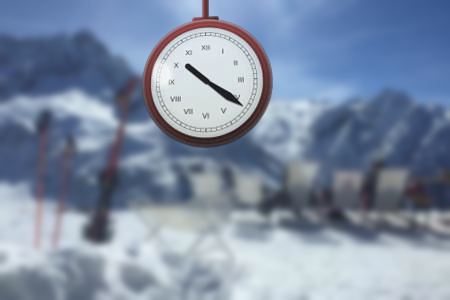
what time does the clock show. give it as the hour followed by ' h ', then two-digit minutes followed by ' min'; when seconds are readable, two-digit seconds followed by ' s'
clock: 10 h 21 min
